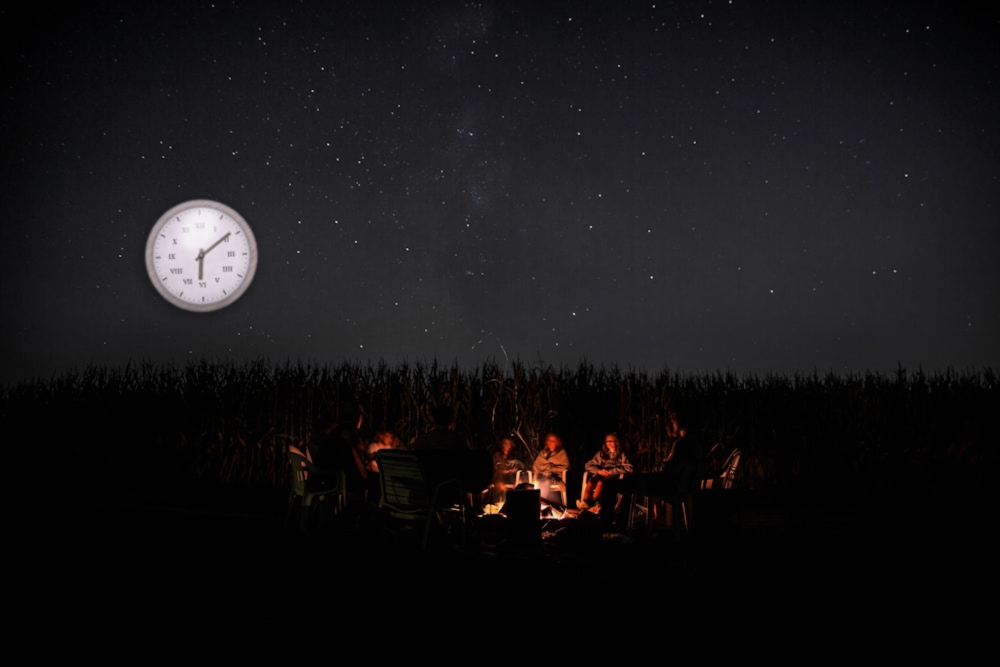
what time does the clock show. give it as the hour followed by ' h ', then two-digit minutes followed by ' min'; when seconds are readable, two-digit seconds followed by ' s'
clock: 6 h 09 min
